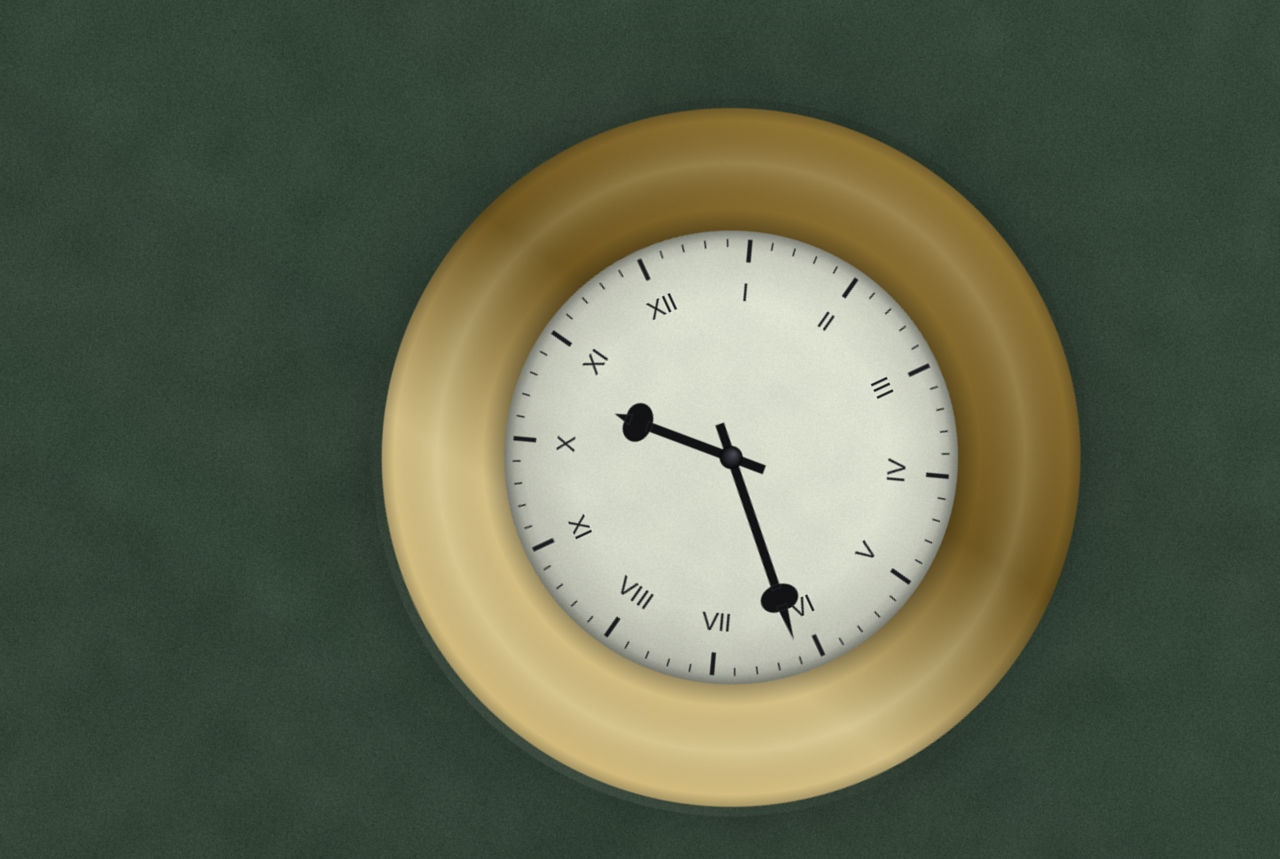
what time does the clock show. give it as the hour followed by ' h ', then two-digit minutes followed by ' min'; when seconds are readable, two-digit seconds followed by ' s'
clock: 10 h 31 min
